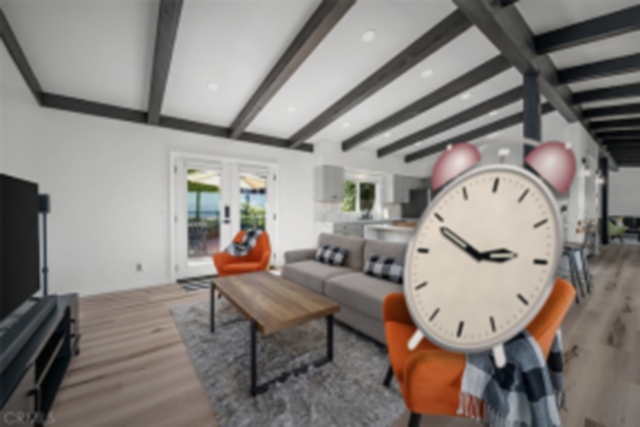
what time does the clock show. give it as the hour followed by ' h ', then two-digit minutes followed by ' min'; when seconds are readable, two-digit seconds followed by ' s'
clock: 2 h 49 min
